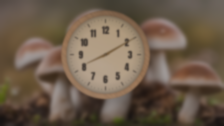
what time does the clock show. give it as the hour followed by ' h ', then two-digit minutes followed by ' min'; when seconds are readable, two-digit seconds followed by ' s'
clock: 8 h 10 min
